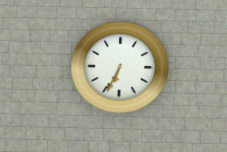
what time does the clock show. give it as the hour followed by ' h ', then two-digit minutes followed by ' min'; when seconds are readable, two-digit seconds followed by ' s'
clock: 6 h 34 min
